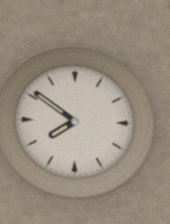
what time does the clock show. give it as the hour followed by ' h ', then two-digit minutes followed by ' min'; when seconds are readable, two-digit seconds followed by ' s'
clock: 7 h 51 min
